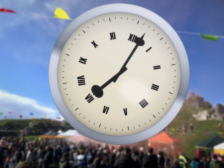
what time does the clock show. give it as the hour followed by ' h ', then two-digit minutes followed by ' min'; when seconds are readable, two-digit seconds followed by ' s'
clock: 7 h 02 min
